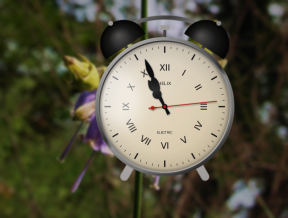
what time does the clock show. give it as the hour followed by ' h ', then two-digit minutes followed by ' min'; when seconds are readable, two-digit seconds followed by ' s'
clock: 10 h 56 min 14 s
